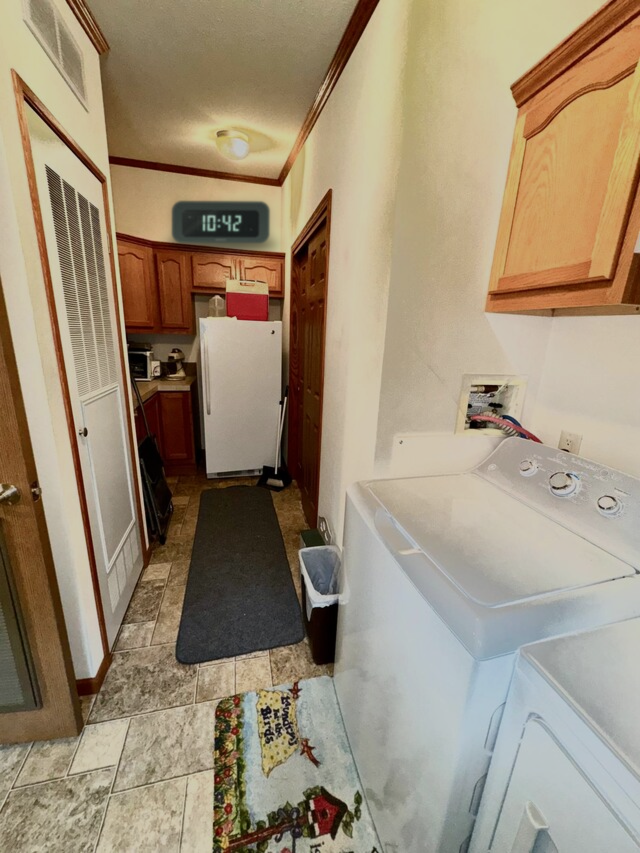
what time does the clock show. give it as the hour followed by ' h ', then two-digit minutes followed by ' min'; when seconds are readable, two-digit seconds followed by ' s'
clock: 10 h 42 min
